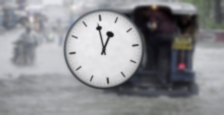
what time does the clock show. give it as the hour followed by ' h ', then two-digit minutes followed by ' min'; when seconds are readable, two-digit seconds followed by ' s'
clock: 12 h 59 min
